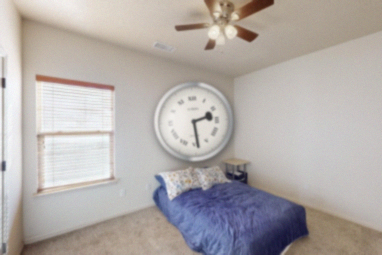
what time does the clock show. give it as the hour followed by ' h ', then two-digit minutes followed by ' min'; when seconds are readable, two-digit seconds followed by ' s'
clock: 2 h 29 min
